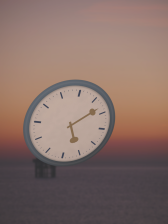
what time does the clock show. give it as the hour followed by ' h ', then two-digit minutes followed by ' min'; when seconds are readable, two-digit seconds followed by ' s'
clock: 5 h 08 min
